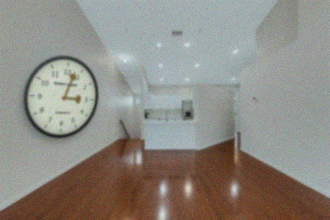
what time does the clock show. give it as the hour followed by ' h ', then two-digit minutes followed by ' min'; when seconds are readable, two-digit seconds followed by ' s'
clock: 3 h 03 min
